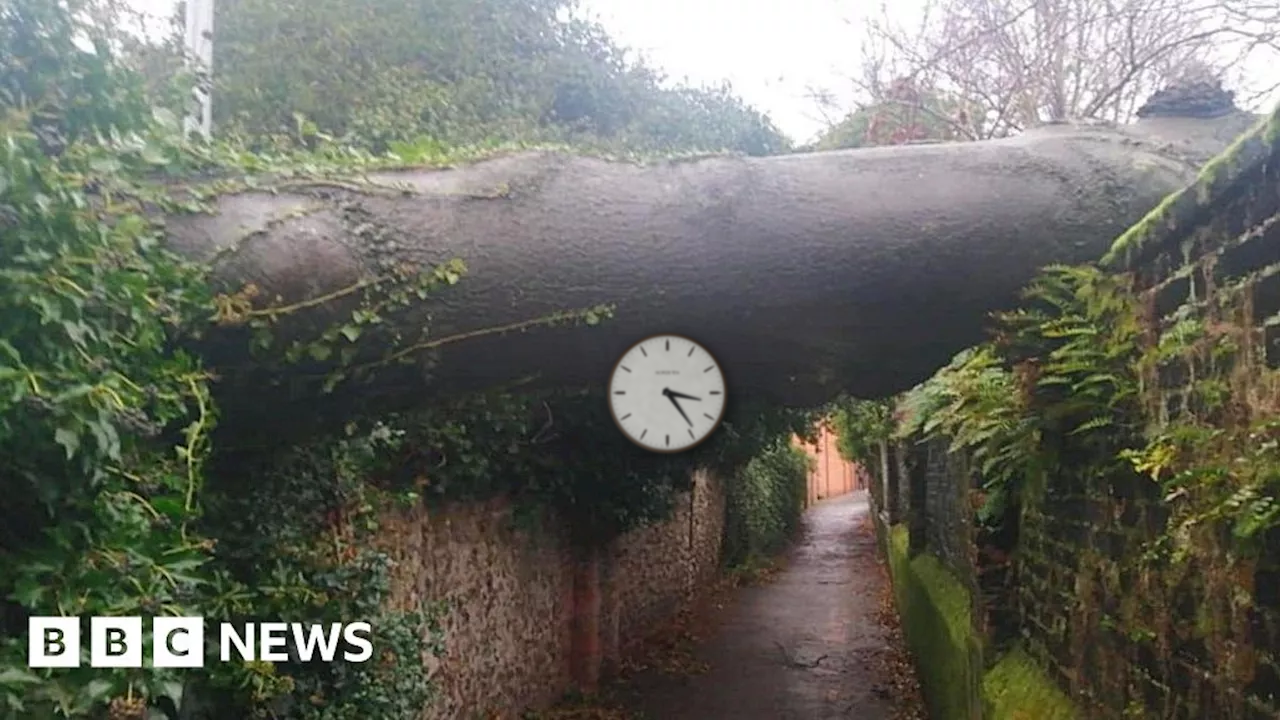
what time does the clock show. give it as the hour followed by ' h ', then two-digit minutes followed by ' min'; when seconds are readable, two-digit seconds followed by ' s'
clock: 3 h 24 min
